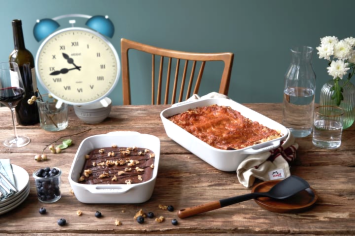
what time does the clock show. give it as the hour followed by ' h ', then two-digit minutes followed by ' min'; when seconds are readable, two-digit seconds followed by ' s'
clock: 10 h 43 min
